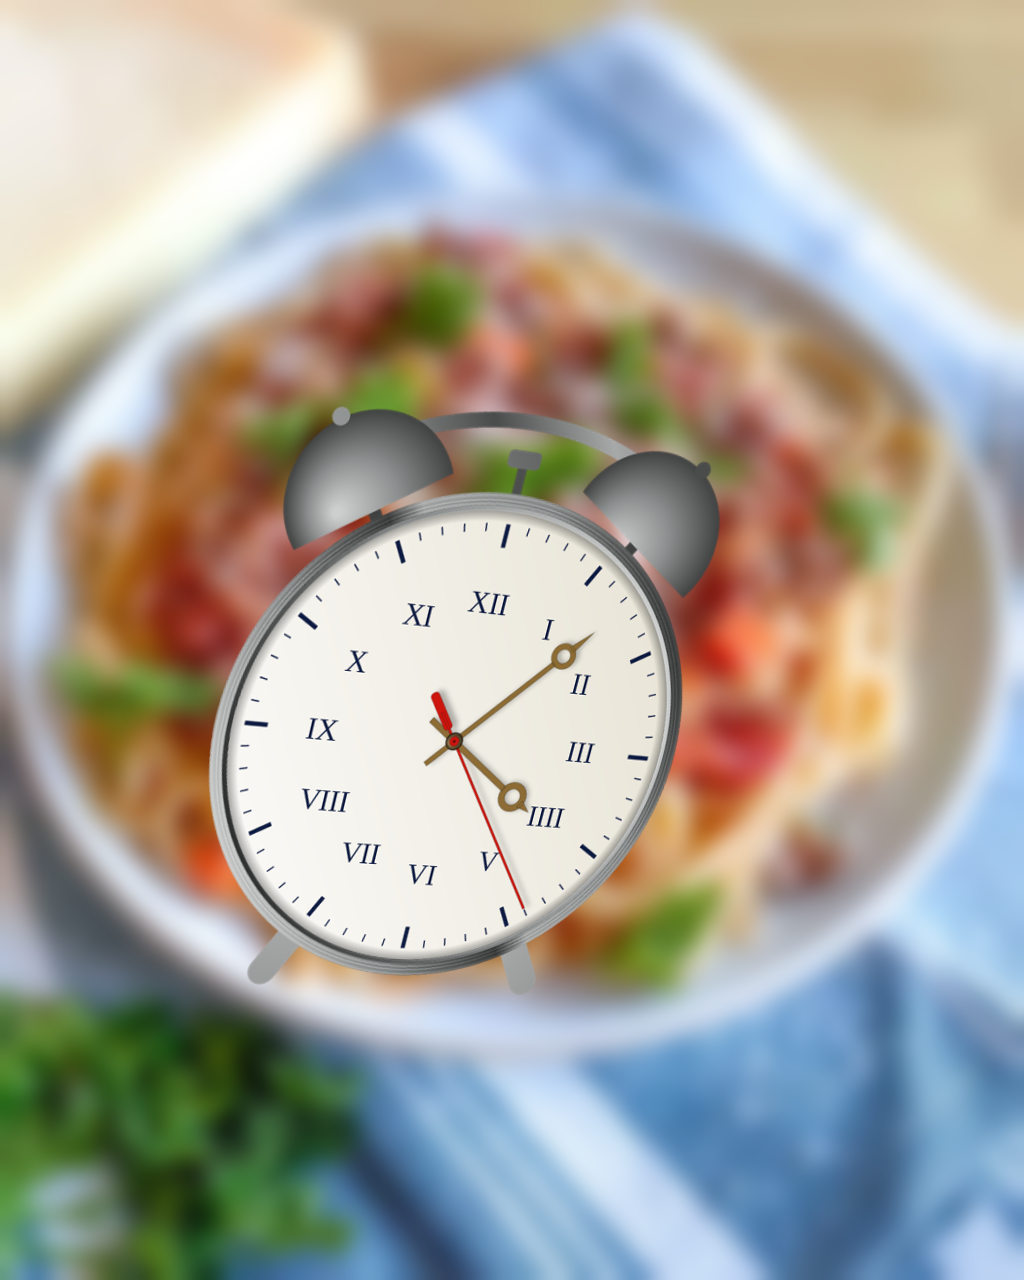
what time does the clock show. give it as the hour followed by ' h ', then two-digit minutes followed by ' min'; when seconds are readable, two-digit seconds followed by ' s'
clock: 4 h 07 min 24 s
